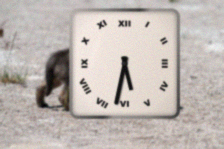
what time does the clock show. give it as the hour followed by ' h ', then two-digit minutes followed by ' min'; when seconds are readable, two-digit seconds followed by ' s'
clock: 5 h 32 min
